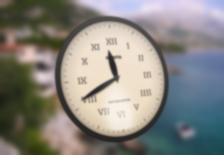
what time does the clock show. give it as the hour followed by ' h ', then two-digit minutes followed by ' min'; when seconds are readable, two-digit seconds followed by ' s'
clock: 11 h 41 min
